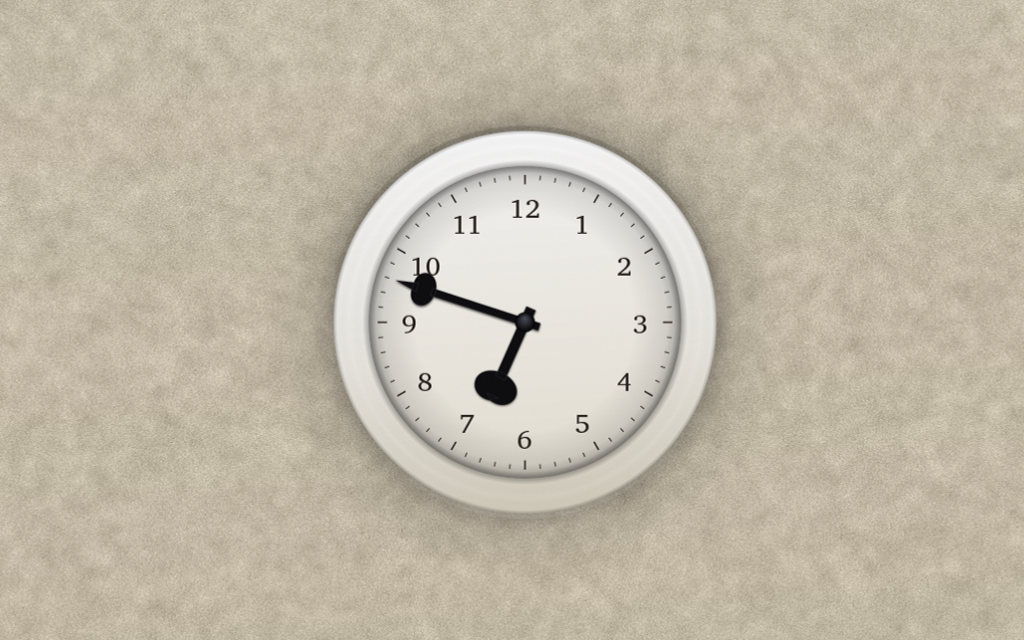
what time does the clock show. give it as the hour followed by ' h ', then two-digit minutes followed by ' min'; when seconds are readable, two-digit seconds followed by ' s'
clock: 6 h 48 min
